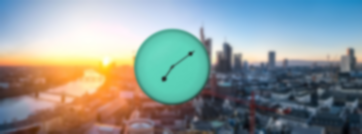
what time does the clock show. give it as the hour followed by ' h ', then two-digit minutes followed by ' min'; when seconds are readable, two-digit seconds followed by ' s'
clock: 7 h 09 min
